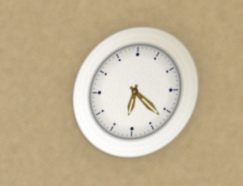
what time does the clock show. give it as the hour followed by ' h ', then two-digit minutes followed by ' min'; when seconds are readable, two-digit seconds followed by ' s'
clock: 6 h 22 min
